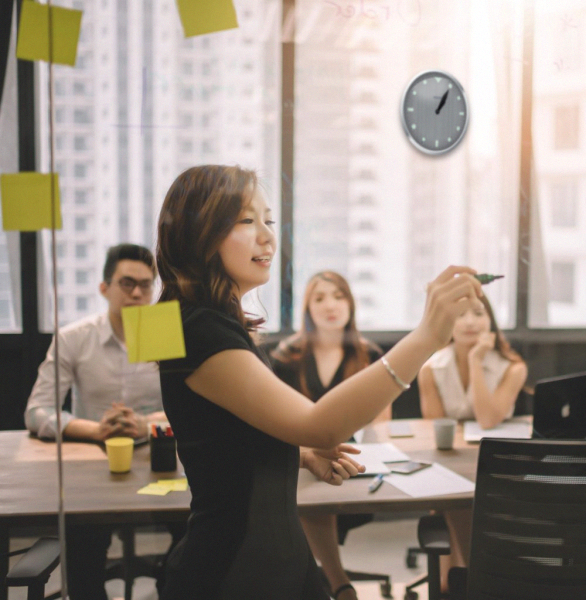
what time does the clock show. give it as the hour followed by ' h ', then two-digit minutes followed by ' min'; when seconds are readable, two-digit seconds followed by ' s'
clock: 1 h 05 min
